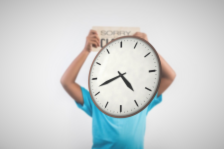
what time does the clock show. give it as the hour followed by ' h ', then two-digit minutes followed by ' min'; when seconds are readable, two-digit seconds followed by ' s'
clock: 4 h 42 min
